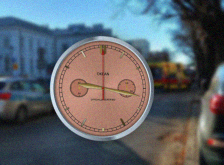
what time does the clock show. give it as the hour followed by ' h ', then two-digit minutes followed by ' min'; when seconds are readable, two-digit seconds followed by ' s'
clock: 9 h 17 min
